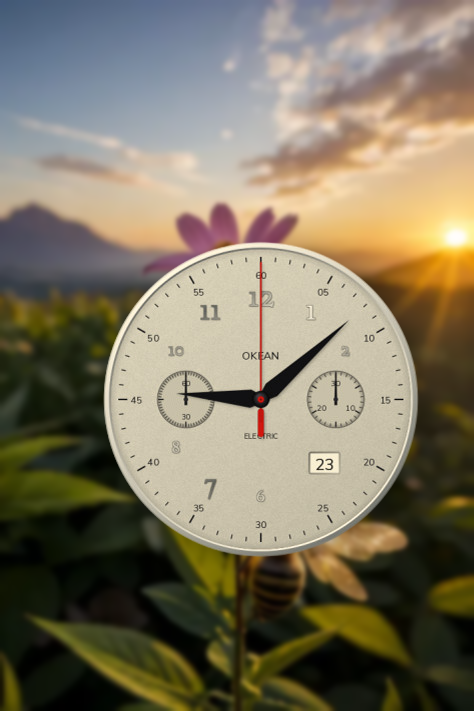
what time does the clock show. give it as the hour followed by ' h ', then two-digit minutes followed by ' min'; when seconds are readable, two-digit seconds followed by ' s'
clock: 9 h 08 min
